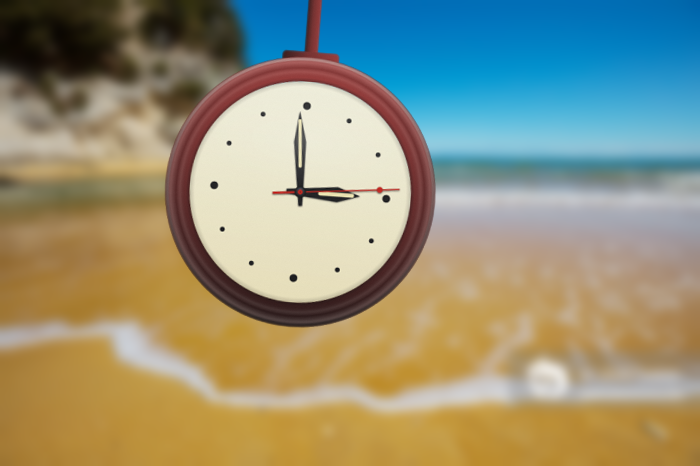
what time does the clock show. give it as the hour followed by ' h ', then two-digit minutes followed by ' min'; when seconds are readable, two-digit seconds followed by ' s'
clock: 2 h 59 min 14 s
